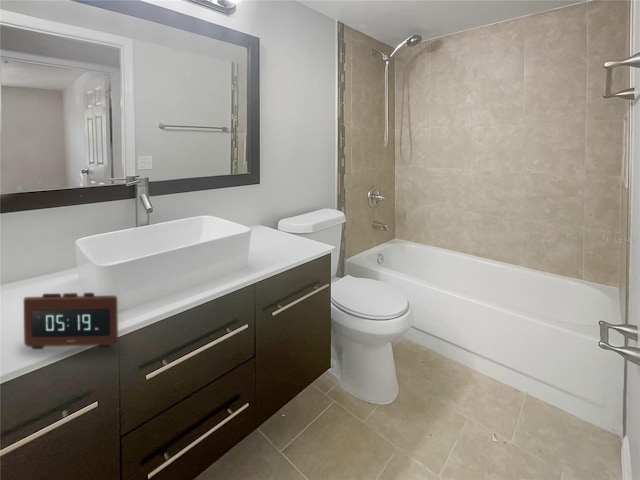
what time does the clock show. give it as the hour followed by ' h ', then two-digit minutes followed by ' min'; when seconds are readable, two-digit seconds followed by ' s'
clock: 5 h 19 min
